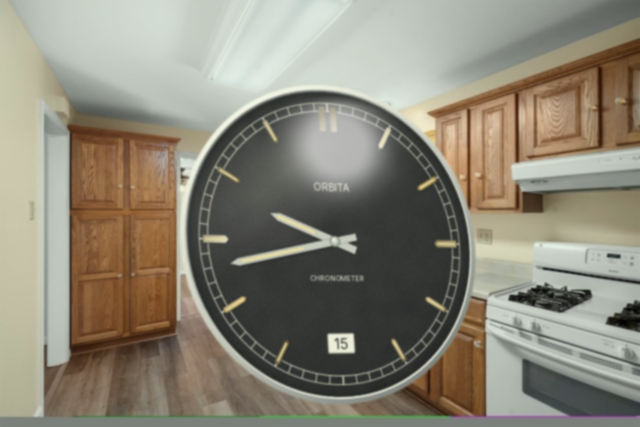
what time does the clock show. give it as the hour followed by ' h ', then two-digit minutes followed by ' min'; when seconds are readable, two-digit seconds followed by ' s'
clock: 9 h 43 min
